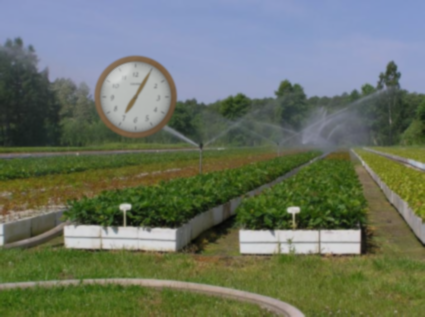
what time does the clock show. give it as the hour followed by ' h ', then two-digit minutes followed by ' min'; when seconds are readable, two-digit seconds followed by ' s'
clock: 7 h 05 min
